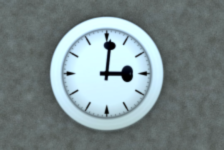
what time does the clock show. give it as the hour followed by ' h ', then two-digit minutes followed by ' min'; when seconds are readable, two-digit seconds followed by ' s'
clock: 3 h 01 min
